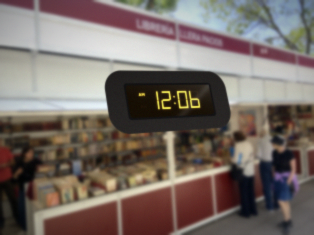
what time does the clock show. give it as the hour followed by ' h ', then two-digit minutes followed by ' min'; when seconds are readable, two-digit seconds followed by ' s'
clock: 12 h 06 min
